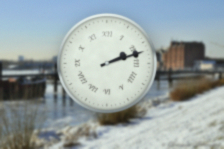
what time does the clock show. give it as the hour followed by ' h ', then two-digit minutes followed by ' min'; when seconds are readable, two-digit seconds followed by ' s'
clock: 2 h 12 min
